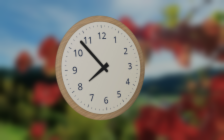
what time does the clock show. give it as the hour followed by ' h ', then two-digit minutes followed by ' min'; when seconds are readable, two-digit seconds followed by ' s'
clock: 7 h 53 min
